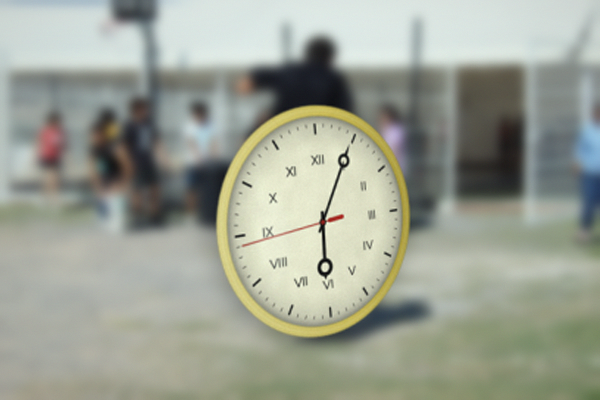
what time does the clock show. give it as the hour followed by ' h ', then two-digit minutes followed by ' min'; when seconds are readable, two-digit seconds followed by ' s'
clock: 6 h 04 min 44 s
